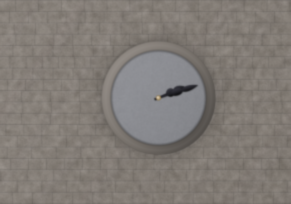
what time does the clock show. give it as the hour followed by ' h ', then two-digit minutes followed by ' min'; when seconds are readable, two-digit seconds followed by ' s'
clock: 2 h 12 min
